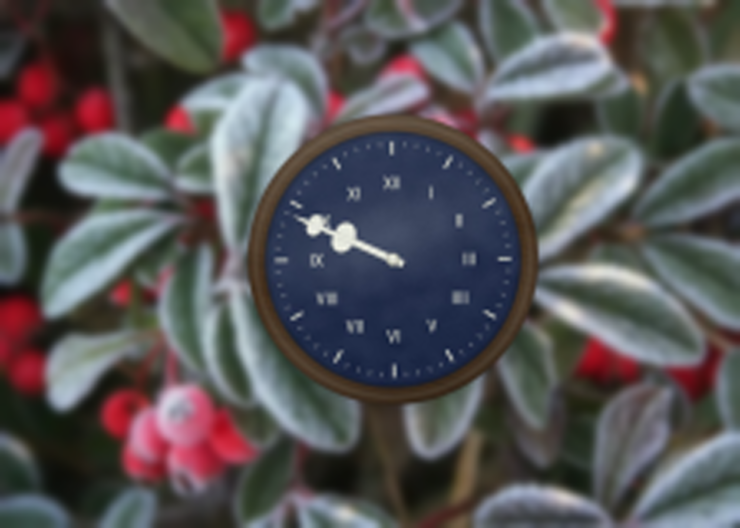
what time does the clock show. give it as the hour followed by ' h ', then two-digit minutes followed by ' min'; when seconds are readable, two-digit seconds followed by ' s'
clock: 9 h 49 min
